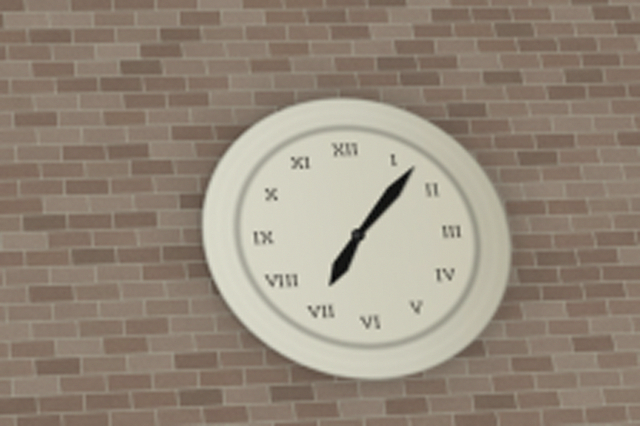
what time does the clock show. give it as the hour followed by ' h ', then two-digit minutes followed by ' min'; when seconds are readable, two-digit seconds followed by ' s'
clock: 7 h 07 min
